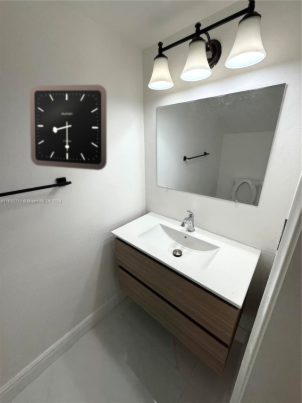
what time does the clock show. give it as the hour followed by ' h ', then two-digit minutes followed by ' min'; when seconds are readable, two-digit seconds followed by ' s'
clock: 8 h 30 min
